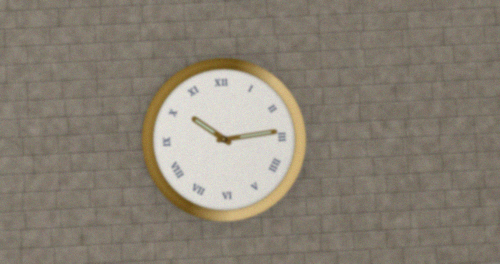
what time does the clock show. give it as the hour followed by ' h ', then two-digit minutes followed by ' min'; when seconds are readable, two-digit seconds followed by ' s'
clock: 10 h 14 min
